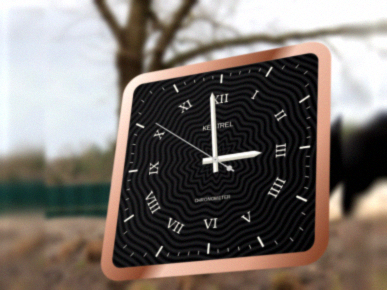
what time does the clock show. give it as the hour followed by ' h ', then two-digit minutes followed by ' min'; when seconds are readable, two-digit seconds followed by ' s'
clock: 2 h 58 min 51 s
